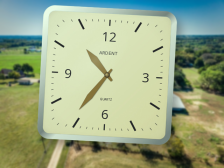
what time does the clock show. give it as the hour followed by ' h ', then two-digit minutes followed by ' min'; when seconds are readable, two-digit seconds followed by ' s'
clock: 10 h 36 min
